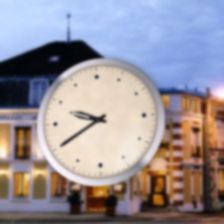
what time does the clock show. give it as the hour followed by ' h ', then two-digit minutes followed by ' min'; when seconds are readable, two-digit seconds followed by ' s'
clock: 9 h 40 min
